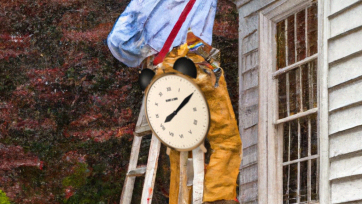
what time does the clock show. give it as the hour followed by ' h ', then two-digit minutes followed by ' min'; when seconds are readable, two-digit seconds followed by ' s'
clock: 8 h 10 min
